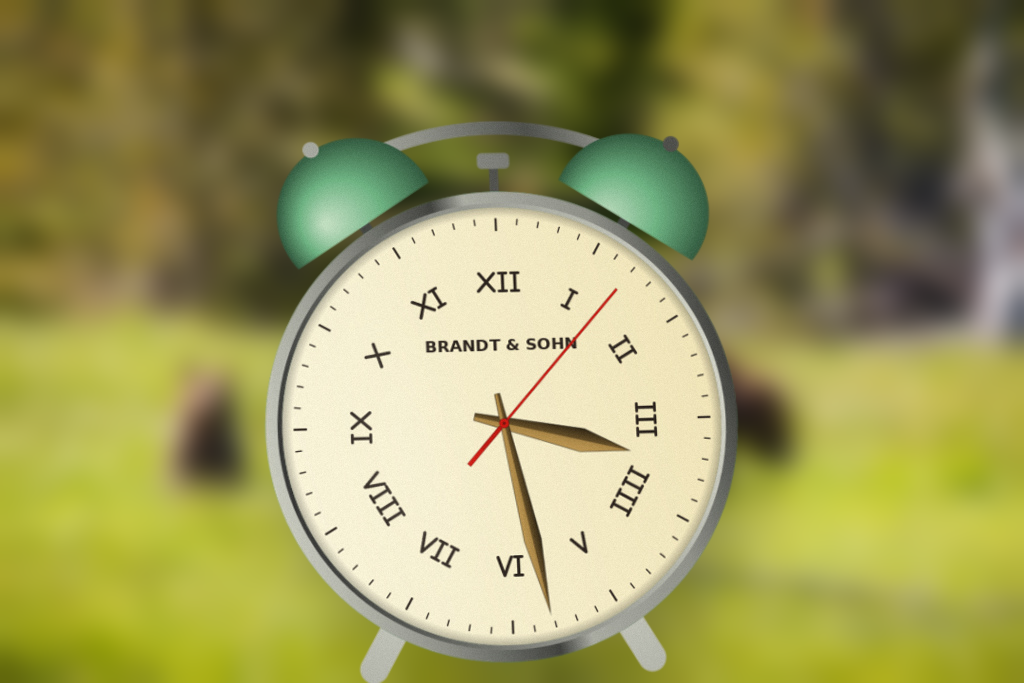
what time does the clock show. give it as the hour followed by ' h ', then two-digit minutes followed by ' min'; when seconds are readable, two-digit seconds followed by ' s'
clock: 3 h 28 min 07 s
